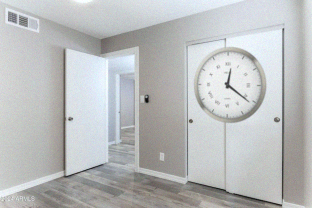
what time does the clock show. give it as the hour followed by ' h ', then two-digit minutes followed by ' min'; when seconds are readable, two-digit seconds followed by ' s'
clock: 12 h 21 min
